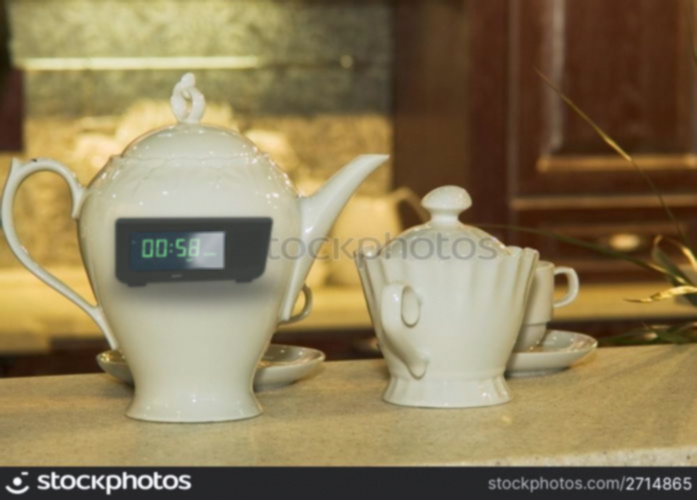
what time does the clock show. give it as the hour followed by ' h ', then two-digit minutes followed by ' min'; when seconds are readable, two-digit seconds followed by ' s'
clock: 0 h 58 min
